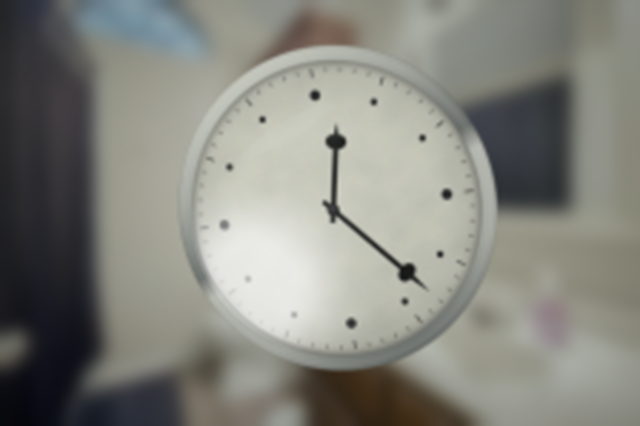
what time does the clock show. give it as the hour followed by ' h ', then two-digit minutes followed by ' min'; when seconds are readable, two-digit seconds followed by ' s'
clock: 12 h 23 min
